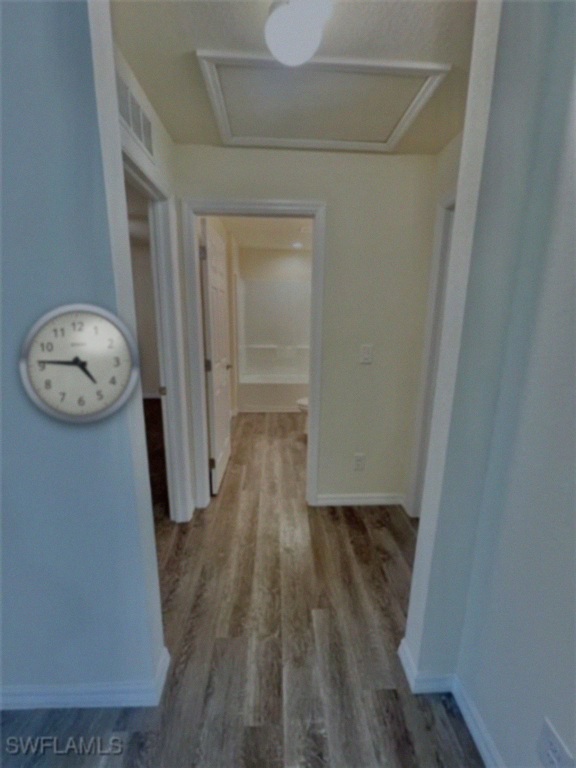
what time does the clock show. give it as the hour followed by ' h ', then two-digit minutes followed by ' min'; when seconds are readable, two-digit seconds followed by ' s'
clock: 4 h 46 min
